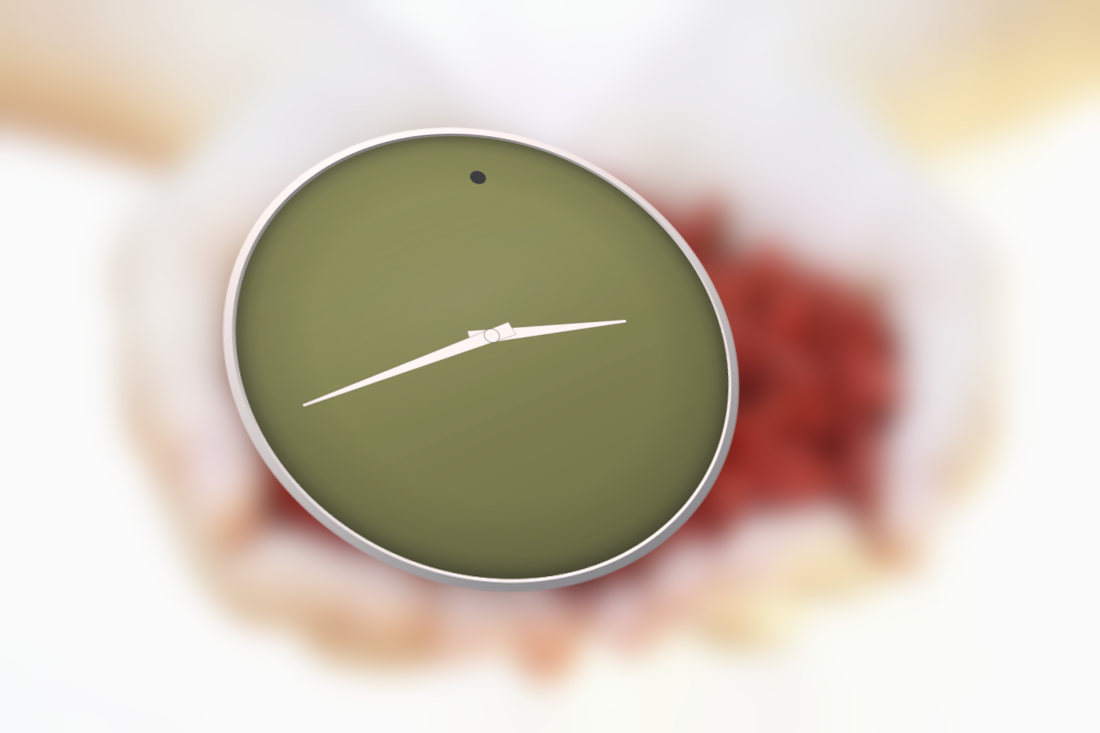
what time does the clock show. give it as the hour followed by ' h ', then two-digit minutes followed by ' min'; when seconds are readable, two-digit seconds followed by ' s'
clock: 2 h 41 min
